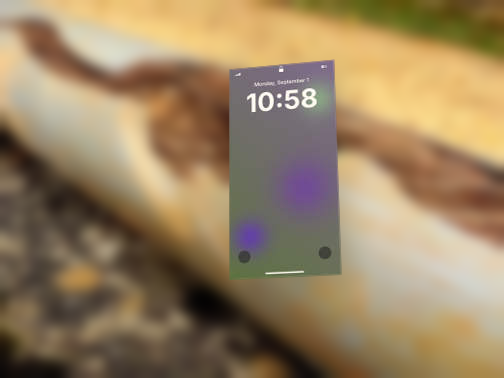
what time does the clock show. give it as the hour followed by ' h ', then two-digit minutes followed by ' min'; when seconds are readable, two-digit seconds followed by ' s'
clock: 10 h 58 min
